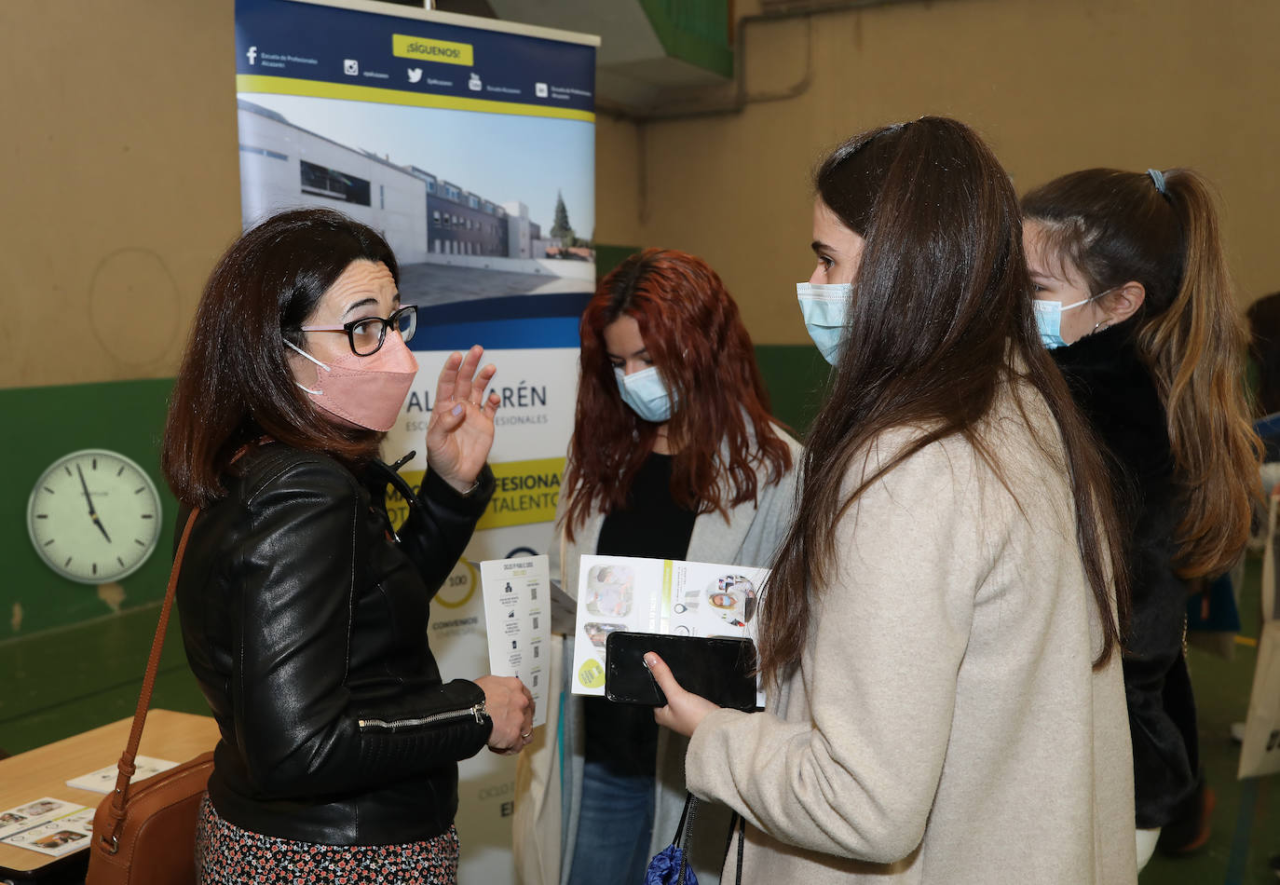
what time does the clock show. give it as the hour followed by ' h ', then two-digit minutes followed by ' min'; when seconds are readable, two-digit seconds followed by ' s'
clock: 4 h 57 min
